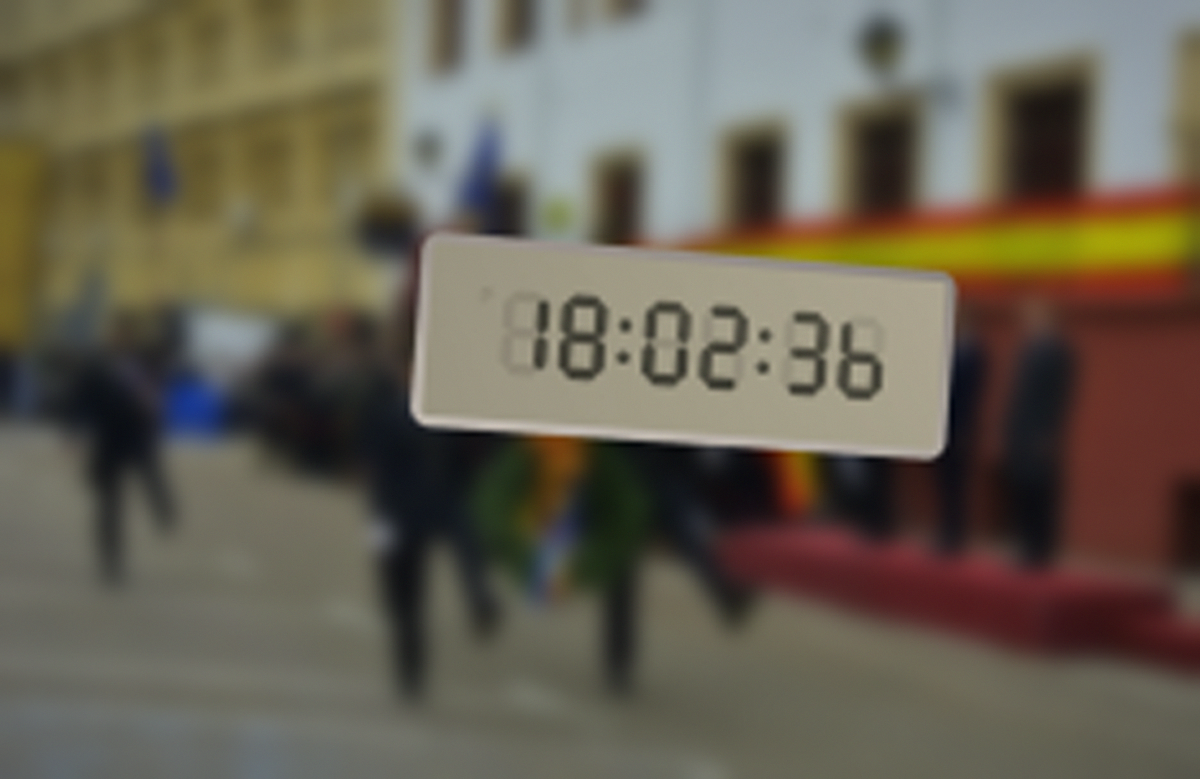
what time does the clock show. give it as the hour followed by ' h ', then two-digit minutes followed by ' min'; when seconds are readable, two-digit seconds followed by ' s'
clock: 18 h 02 min 36 s
